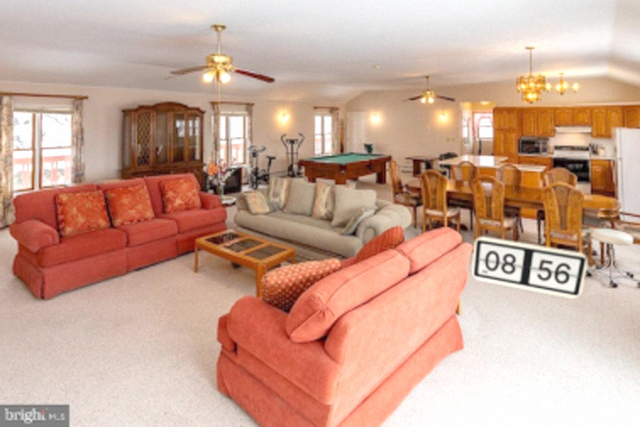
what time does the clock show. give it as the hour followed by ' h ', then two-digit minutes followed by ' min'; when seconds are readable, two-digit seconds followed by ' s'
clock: 8 h 56 min
